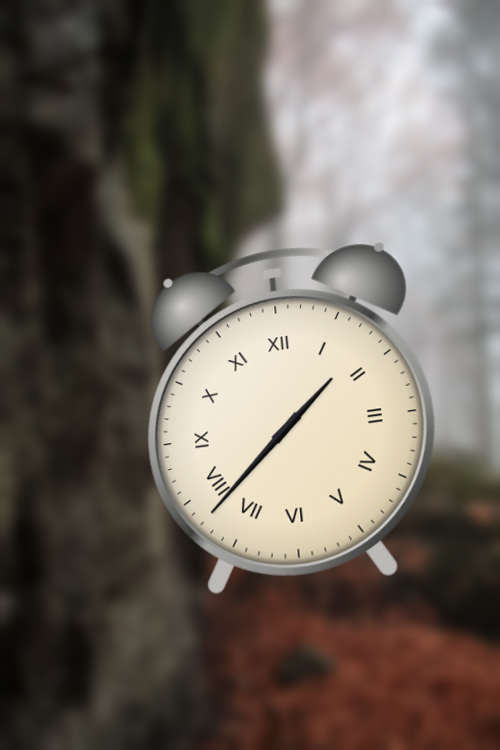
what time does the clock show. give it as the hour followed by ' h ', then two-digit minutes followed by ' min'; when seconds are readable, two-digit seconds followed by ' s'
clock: 1 h 38 min
